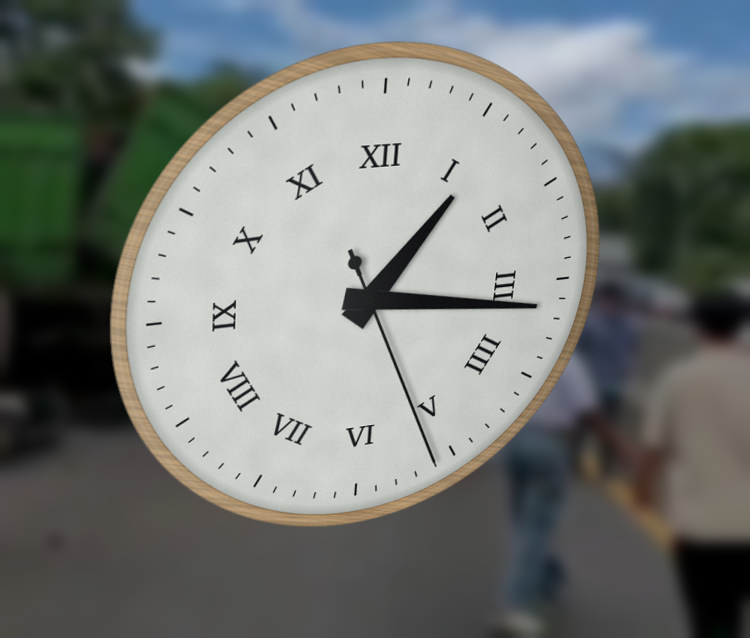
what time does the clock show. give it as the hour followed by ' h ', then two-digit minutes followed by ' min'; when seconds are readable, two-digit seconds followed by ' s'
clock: 1 h 16 min 26 s
